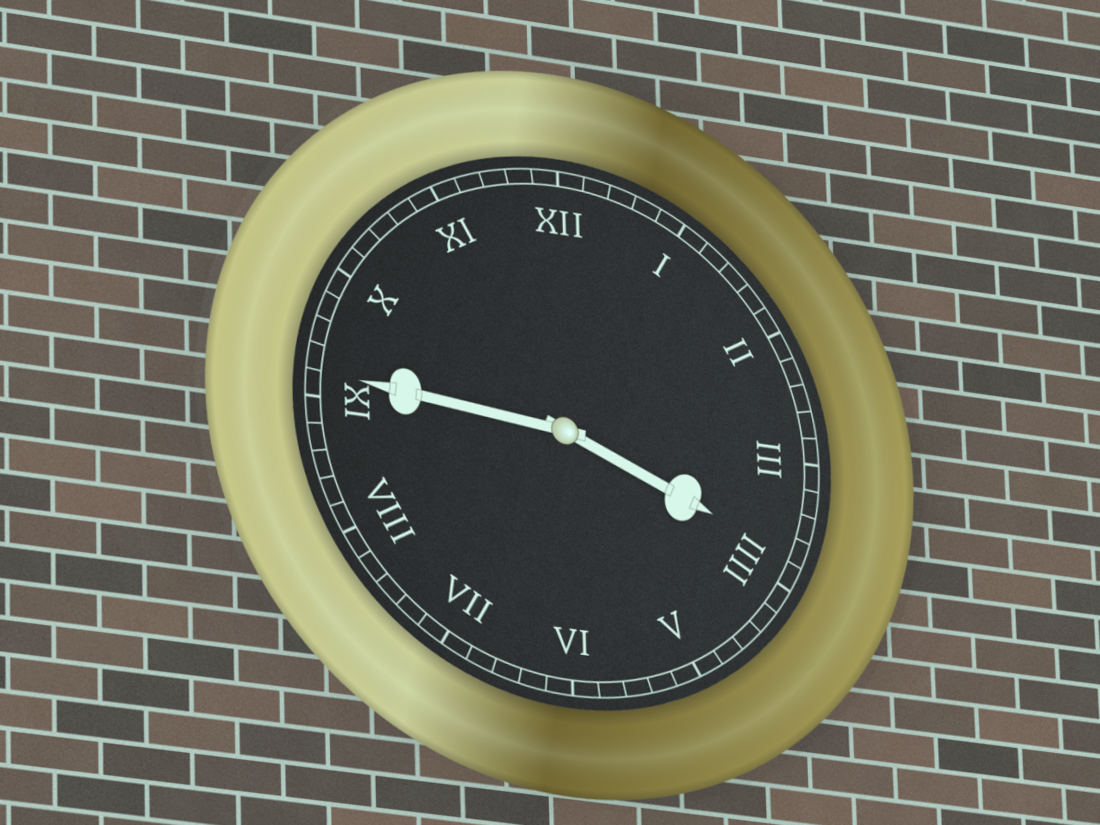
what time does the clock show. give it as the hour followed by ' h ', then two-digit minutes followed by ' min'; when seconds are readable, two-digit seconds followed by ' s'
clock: 3 h 46 min
